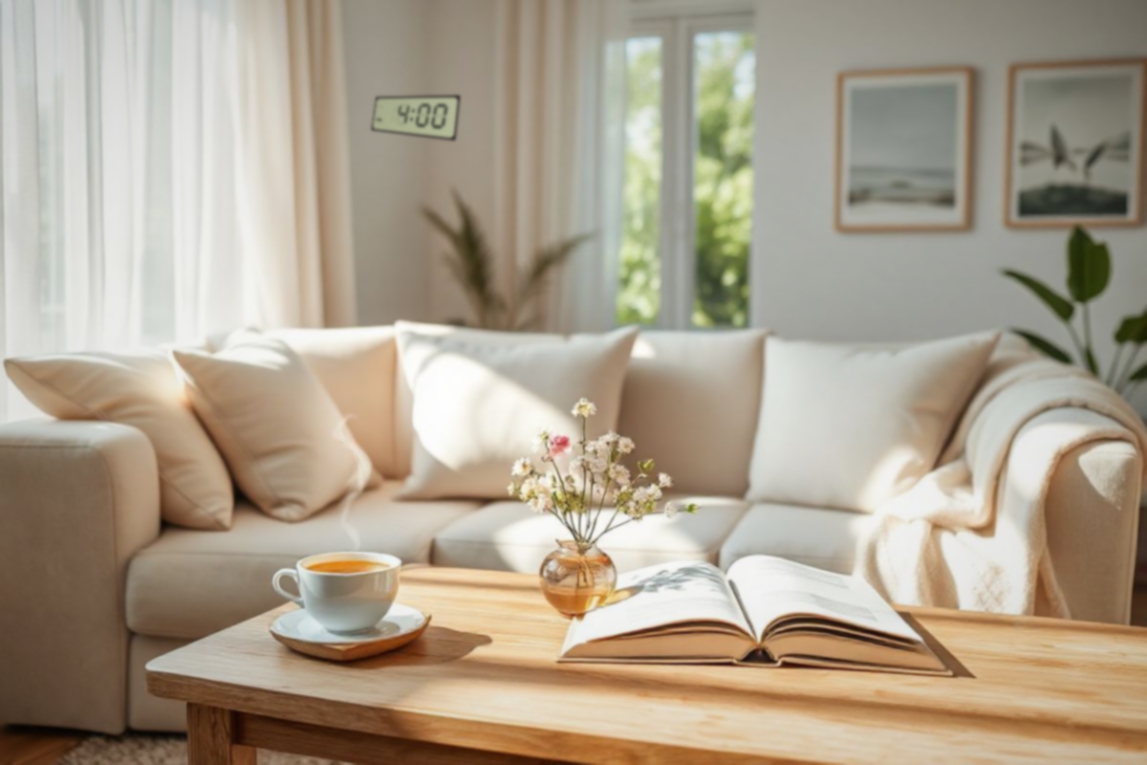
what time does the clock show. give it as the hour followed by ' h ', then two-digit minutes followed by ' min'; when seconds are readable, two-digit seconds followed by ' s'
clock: 4 h 00 min
